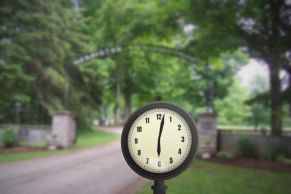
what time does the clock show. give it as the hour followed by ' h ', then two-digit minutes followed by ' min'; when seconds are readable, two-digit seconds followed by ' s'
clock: 6 h 02 min
